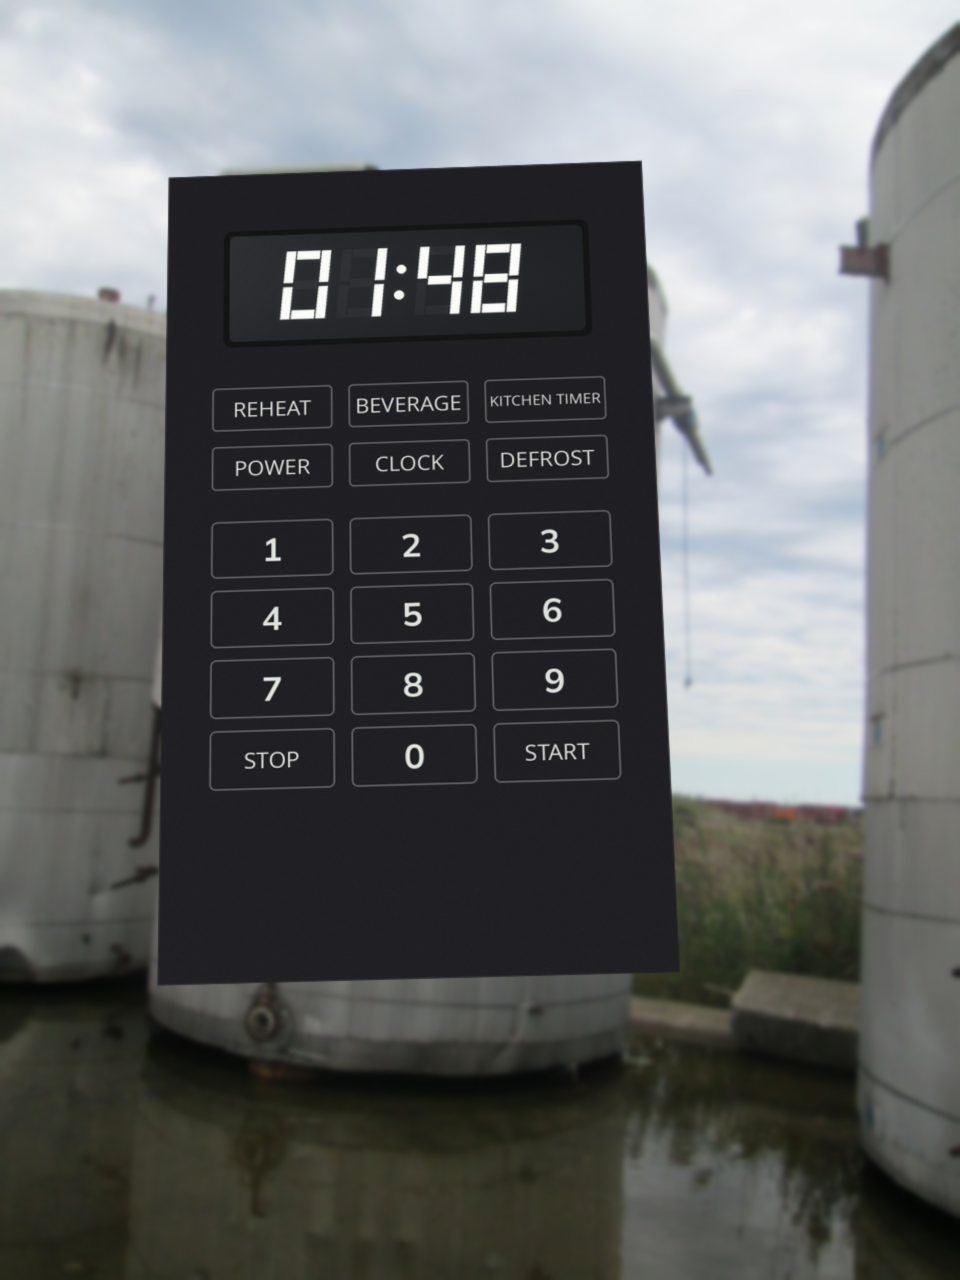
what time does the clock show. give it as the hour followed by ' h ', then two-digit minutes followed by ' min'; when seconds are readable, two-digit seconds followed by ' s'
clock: 1 h 48 min
